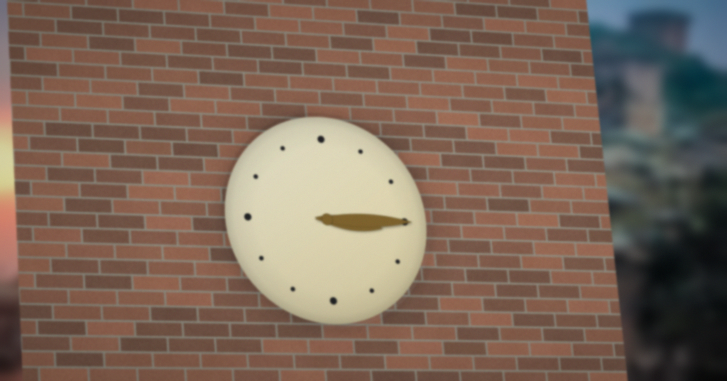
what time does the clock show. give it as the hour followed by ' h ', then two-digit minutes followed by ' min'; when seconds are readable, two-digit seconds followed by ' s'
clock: 3 h 15 min
